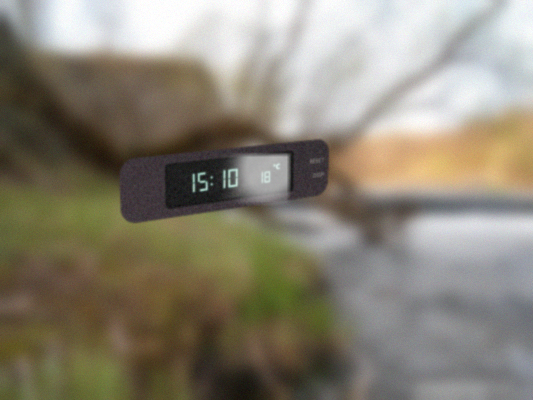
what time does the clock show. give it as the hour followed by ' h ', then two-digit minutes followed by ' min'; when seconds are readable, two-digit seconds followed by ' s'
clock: 15 h 10 min
